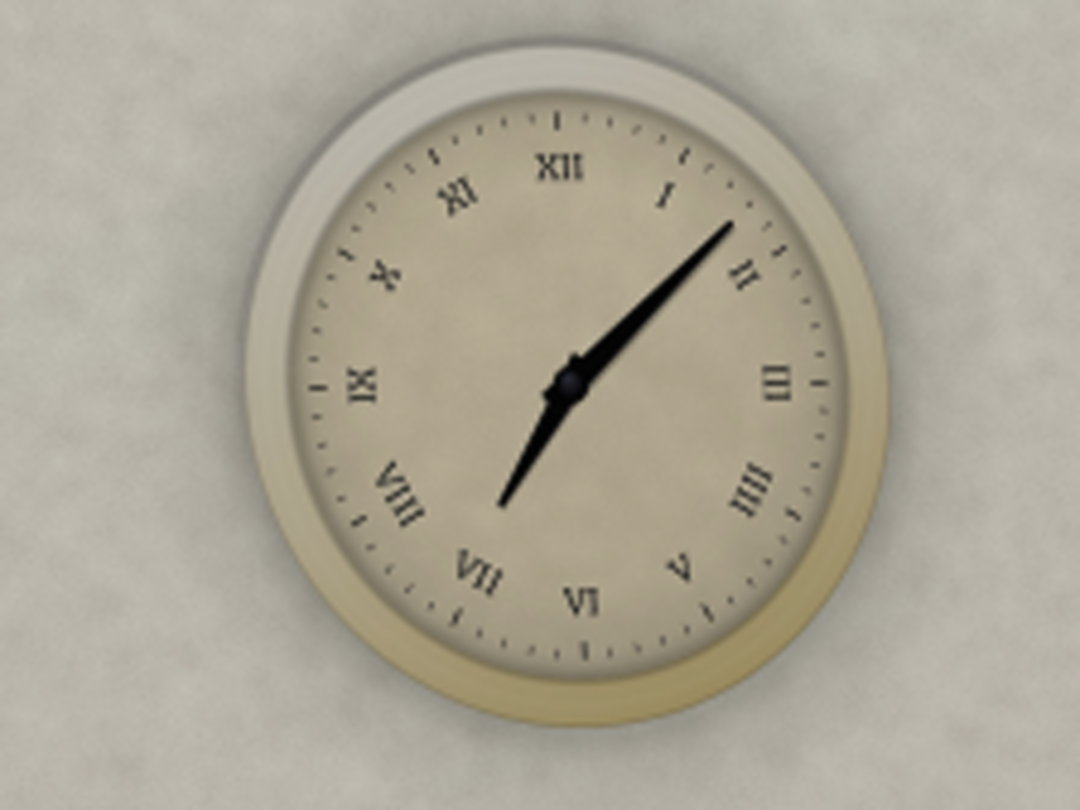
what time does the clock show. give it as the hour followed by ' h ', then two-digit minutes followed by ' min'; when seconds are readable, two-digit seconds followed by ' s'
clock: 7 h 08 min
